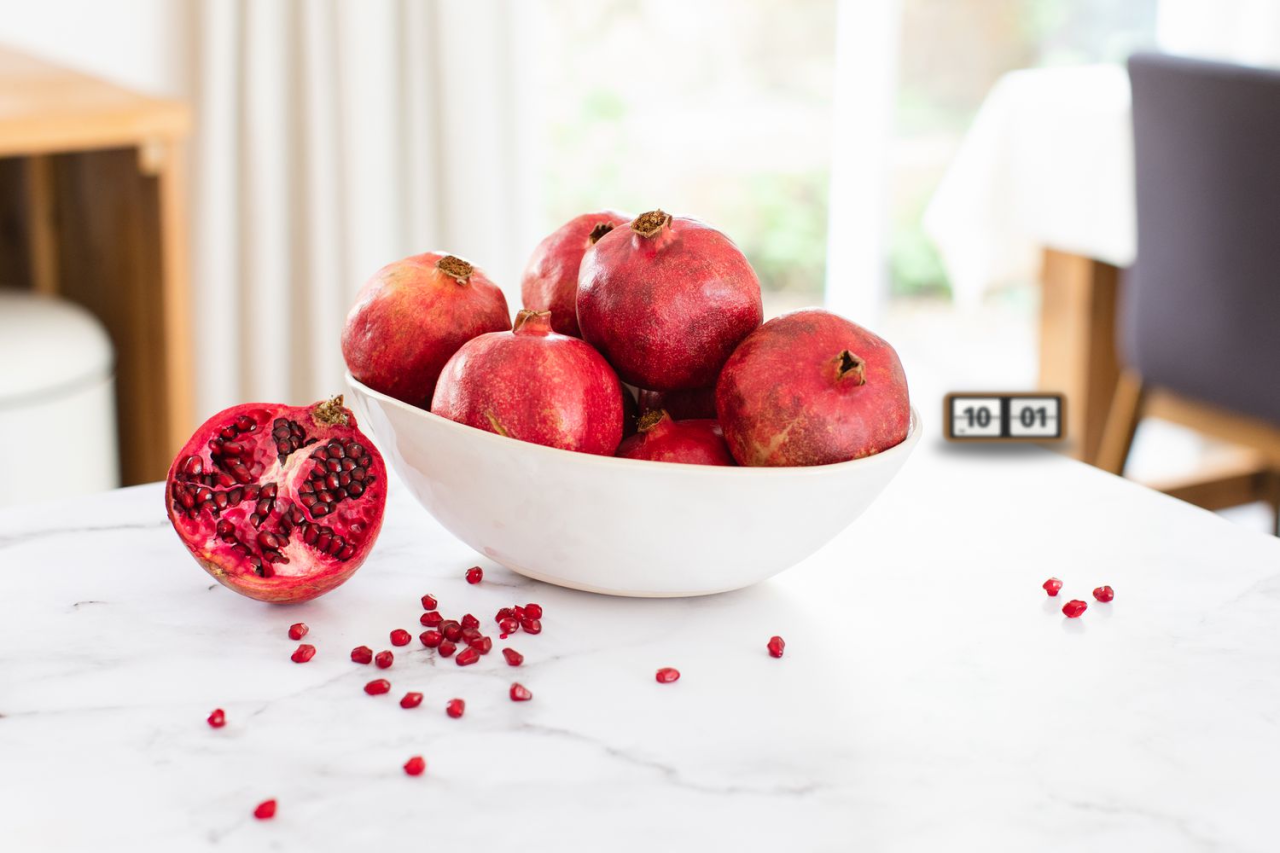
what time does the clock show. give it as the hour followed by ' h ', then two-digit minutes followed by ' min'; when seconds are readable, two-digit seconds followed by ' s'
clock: 10 h 01 min
